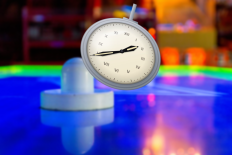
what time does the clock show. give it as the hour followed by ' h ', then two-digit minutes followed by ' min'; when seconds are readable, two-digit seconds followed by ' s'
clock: 1 h 40 min
